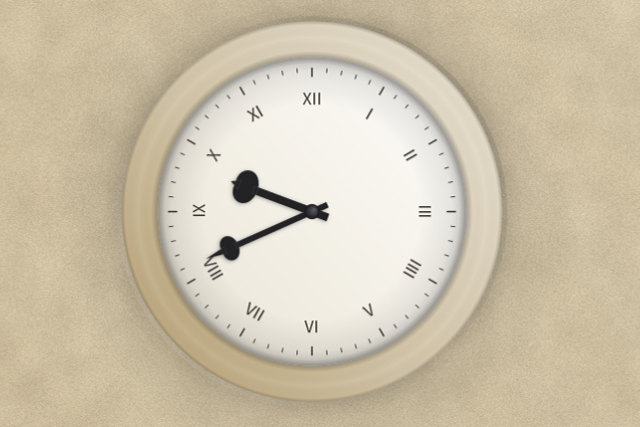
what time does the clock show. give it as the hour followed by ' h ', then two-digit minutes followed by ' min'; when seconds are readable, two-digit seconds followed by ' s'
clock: 9 h 41 min
